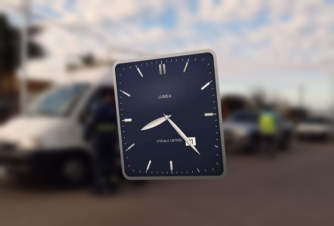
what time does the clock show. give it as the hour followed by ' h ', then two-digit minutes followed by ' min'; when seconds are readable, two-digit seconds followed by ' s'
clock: 8 h 23 min
